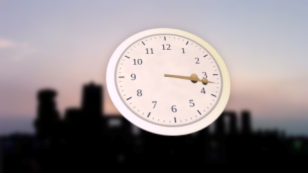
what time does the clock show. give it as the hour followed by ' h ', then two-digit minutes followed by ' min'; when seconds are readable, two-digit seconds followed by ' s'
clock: 3 h 17 min
